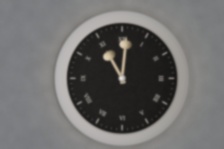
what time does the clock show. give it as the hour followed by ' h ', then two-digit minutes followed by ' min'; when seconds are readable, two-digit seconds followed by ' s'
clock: 11 h 01 min
